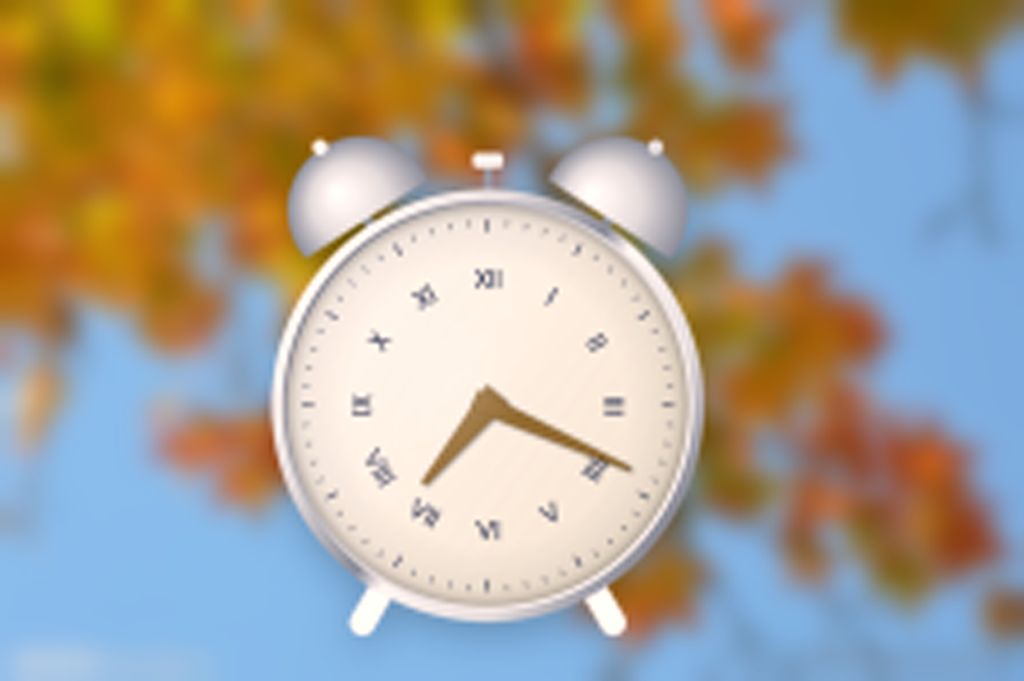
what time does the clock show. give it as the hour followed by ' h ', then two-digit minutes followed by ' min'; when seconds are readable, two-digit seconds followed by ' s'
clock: 7 h 19 min
